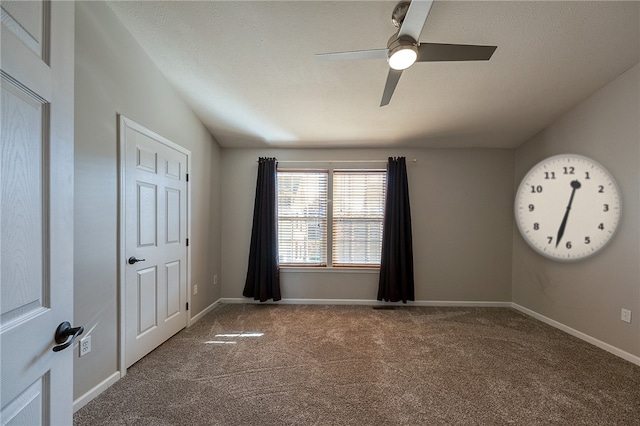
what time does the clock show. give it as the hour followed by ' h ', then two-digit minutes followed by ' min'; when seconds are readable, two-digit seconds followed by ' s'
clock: 12 h 33 min
